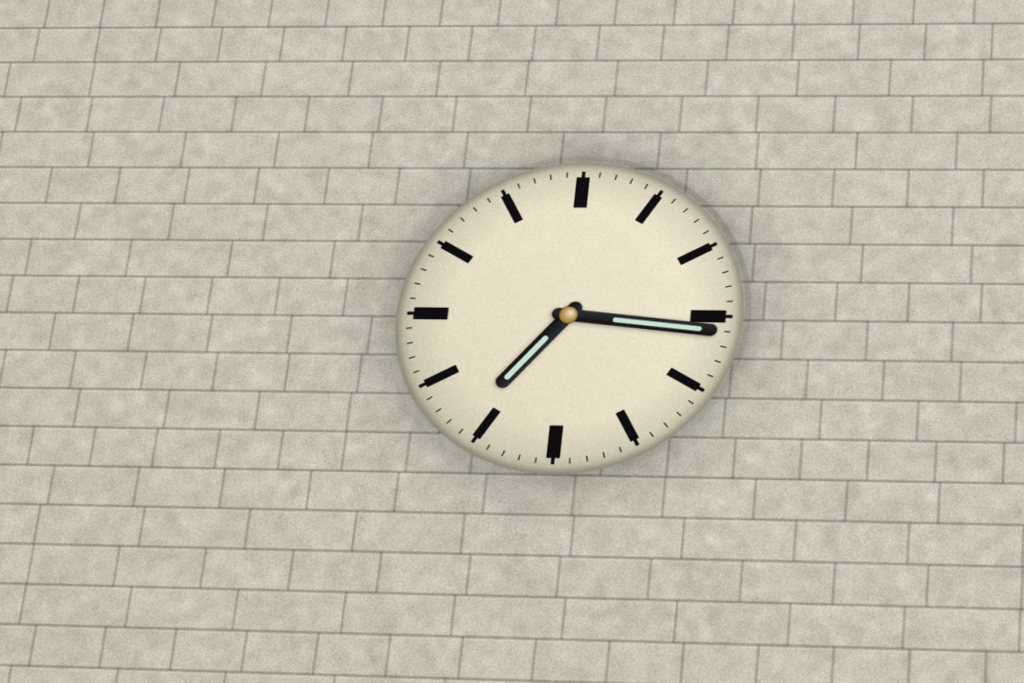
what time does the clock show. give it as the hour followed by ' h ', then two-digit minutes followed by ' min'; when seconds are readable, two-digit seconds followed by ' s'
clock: 7 h 16 min
